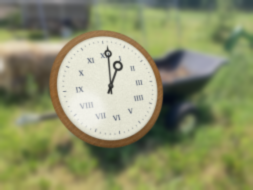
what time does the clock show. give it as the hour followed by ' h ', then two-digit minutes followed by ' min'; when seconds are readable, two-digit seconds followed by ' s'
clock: 1 h 01 min
